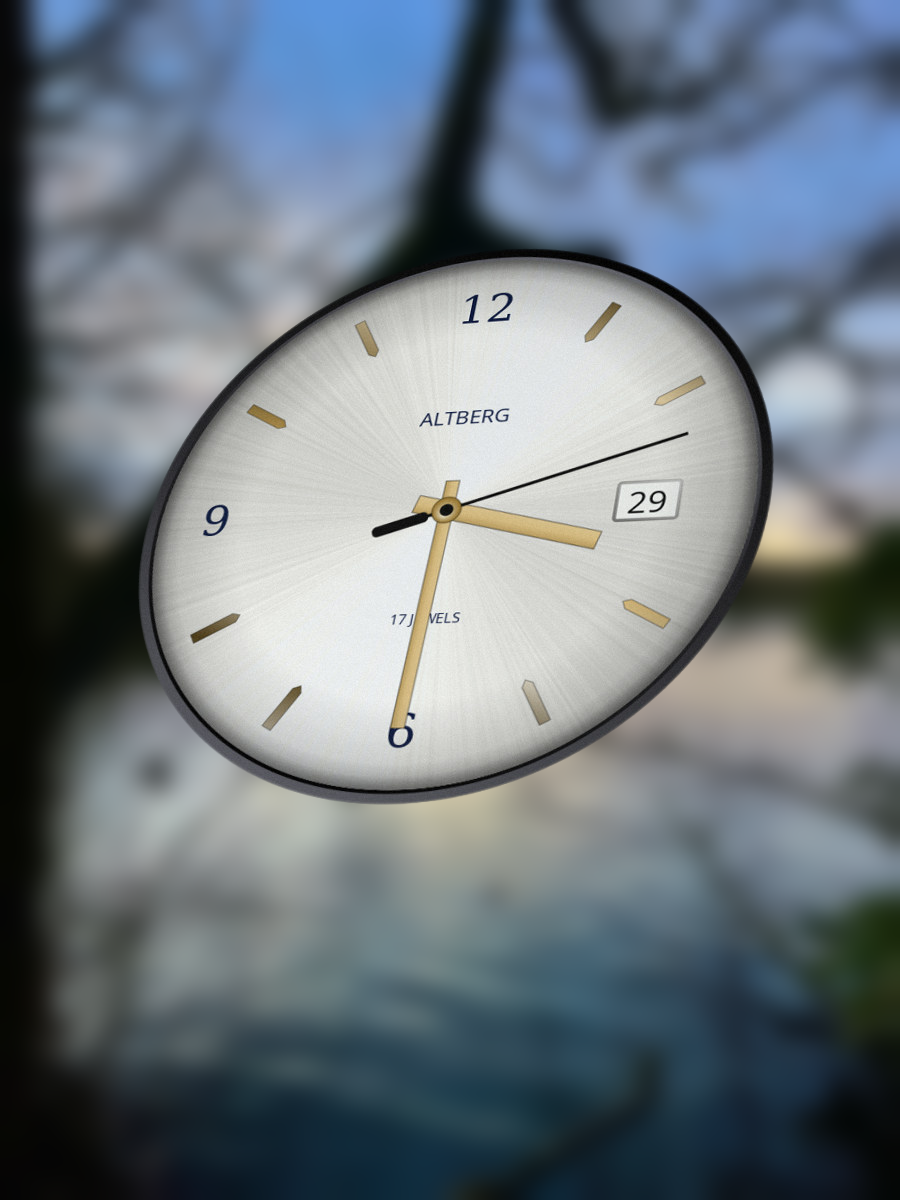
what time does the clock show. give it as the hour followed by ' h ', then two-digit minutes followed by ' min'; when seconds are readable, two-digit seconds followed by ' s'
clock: 3 h 30 min 12 s
